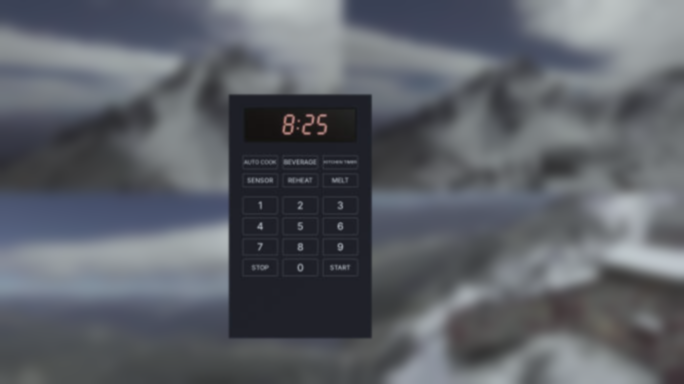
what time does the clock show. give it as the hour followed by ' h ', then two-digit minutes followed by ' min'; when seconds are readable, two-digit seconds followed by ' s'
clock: 8 h 25 min
